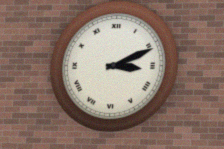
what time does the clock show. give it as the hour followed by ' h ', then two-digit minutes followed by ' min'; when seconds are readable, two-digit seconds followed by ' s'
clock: 3 h 11 min
